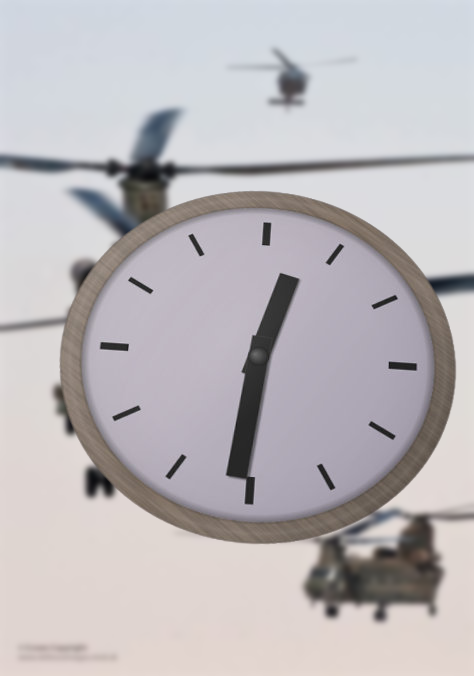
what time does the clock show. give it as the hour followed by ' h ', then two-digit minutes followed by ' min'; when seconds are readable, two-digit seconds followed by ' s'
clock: 12 h 31 min
